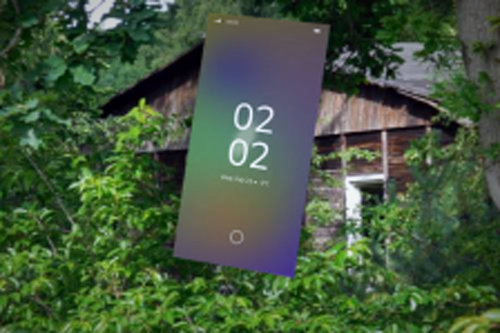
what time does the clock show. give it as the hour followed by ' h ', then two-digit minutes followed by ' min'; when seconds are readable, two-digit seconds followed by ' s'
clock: 2 h 02 min
